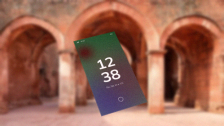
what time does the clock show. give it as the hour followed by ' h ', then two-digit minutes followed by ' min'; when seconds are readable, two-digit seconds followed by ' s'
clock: 12 h 38 min
